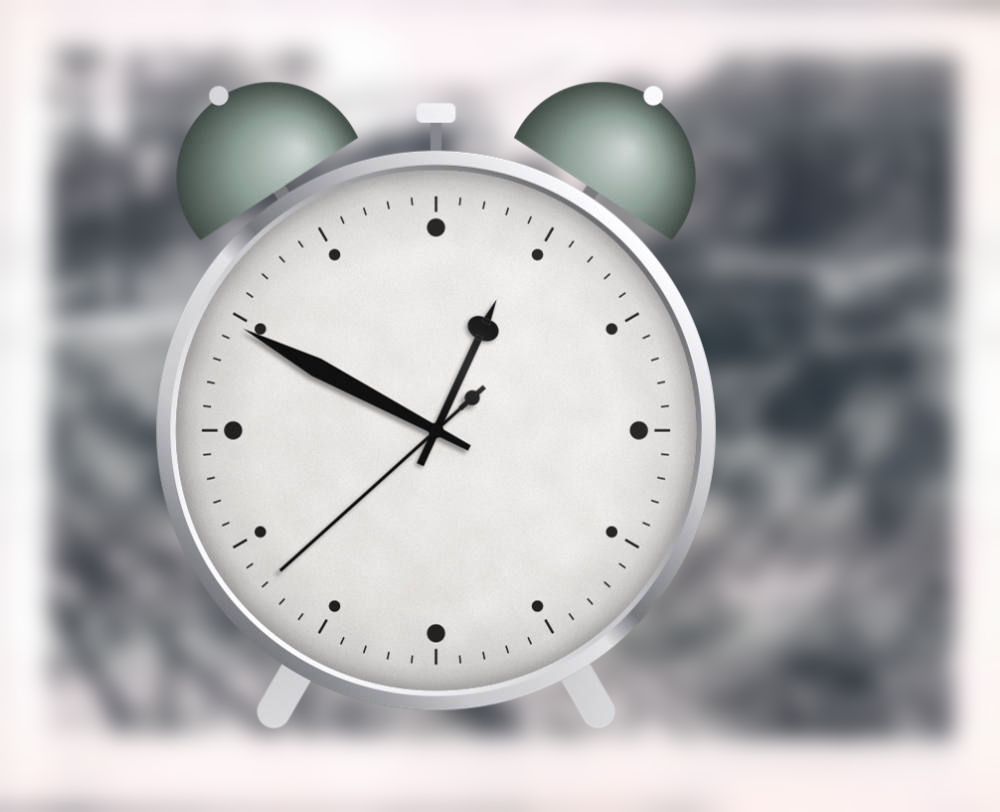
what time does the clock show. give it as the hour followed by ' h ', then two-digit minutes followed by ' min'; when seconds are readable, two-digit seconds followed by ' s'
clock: 12 h 49 min 38 s
